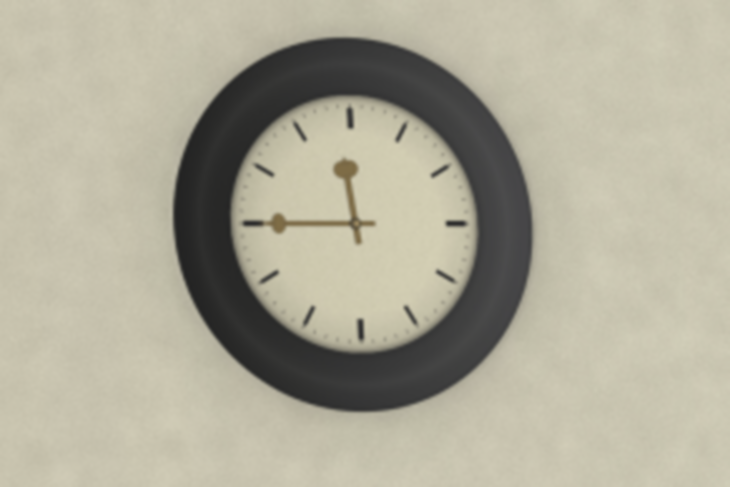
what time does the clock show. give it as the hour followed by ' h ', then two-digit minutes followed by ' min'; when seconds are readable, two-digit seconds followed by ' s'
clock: 11 h 45 min
